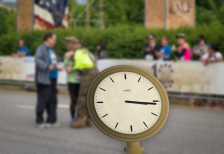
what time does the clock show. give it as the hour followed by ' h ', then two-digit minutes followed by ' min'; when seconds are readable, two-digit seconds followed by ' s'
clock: 3 h 16 min
